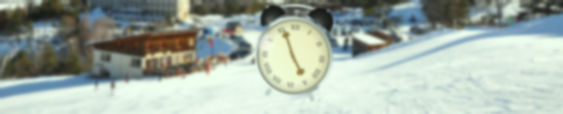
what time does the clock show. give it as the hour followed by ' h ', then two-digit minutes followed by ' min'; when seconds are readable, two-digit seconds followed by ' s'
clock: 4 h 56 min
